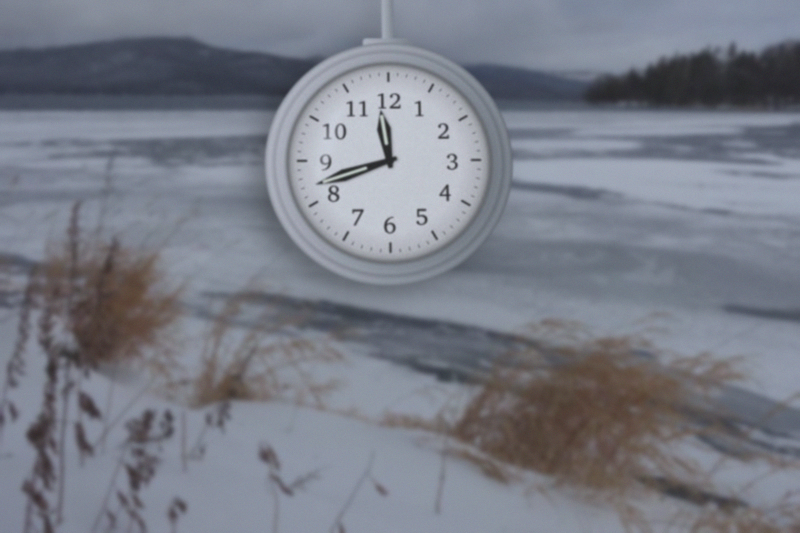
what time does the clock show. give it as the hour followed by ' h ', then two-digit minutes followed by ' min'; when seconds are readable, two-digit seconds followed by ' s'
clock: 11 h 42 min
